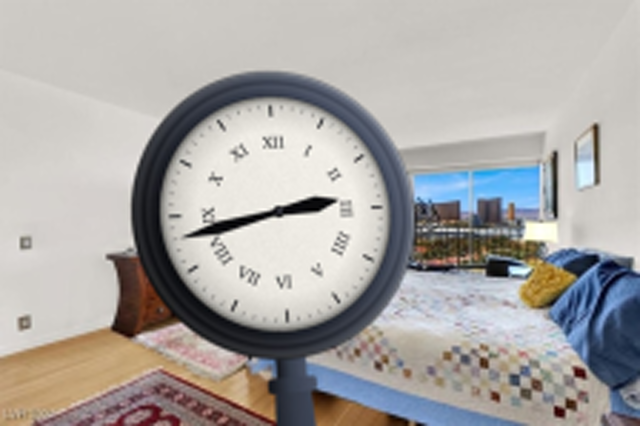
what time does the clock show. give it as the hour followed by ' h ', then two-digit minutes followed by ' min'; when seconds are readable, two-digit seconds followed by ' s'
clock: 2 h 43 min
